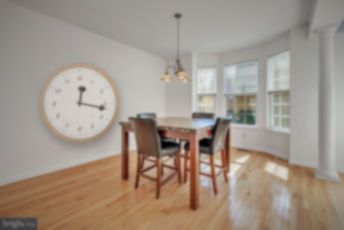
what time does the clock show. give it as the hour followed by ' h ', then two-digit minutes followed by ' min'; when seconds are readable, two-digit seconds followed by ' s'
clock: 12 h 17 min
